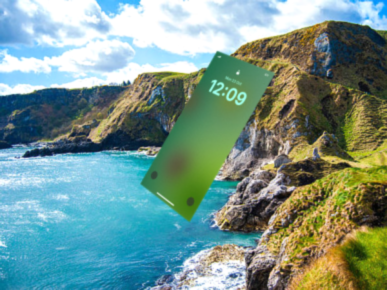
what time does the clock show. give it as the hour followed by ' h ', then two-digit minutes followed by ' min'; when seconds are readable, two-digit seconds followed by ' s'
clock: 12 h 09 min
